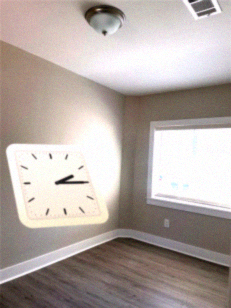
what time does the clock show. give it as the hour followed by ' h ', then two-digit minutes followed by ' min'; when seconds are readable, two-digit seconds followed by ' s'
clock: 2 h 15 min
